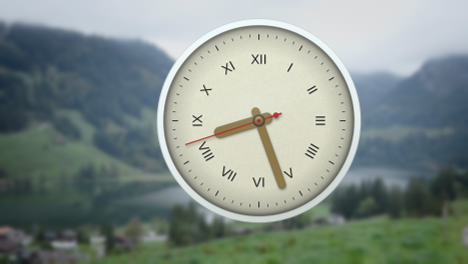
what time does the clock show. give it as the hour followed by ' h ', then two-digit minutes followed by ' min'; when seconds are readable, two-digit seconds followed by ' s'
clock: 8 h 26 min 42 s
